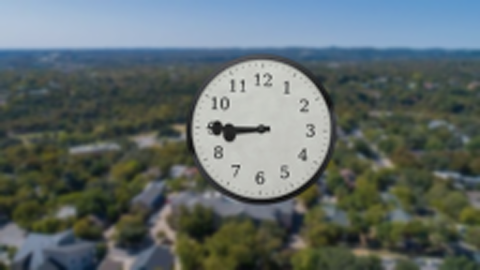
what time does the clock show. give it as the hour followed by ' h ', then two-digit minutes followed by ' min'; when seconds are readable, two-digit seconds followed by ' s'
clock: 8 h 45 min
